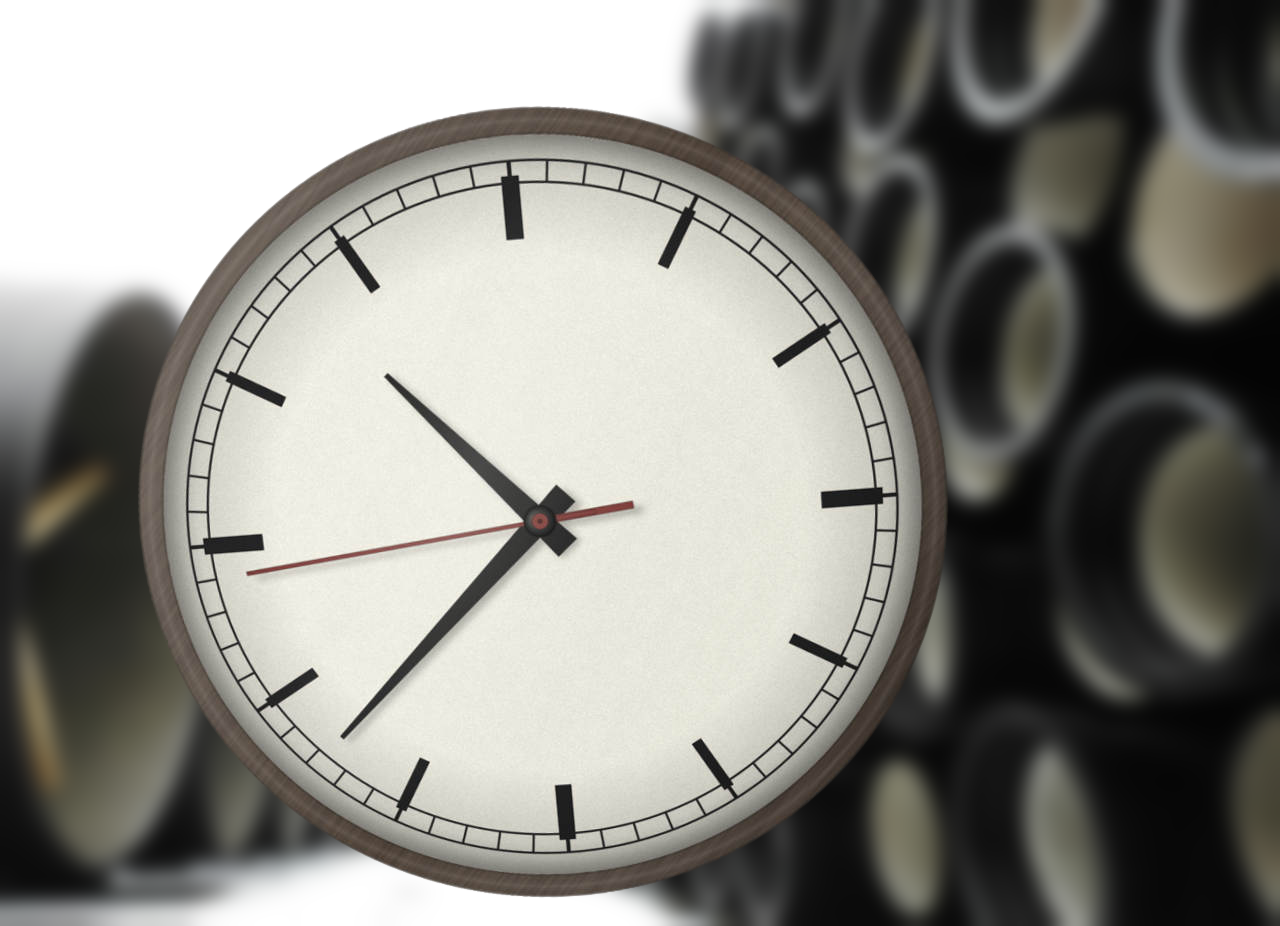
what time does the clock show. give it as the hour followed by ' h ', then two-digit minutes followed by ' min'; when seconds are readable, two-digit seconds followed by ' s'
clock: 10 h 37 min 44 s
